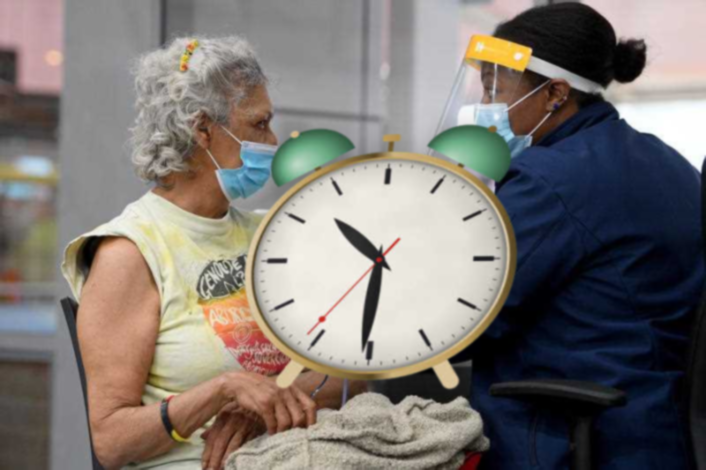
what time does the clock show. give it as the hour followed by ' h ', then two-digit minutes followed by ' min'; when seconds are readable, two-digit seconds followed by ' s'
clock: 10 h 30 min 36 s
